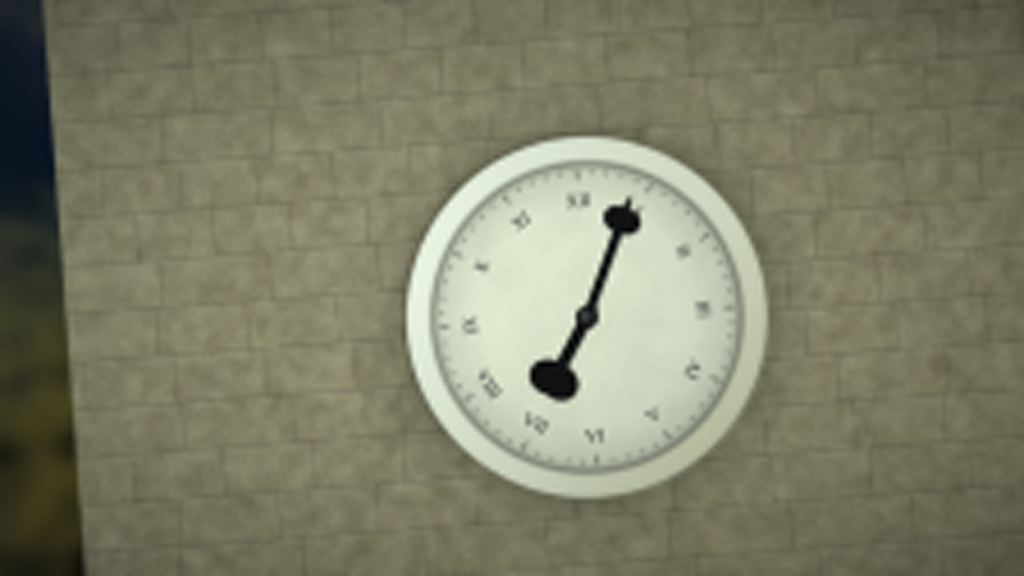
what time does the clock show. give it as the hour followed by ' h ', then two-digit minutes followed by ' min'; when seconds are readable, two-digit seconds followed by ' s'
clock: 7 h 04 min
